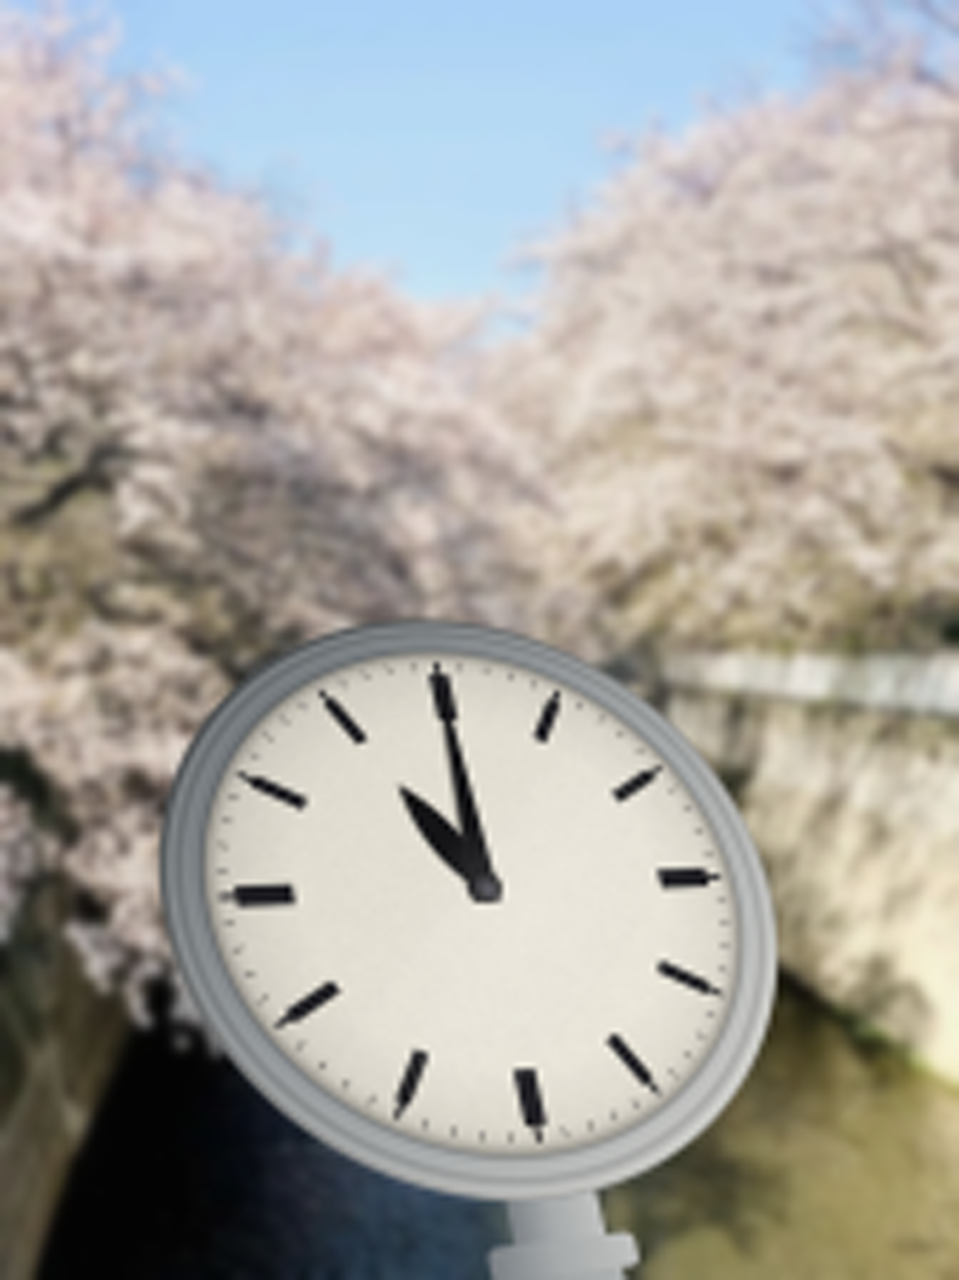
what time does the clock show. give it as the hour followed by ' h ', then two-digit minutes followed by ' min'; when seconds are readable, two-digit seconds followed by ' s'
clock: 11 h 00 min
